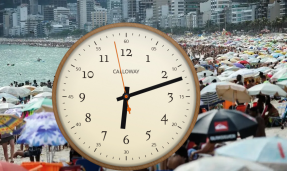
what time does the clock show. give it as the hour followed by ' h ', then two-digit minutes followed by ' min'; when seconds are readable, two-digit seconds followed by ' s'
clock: 6 h 11 min 58 s
